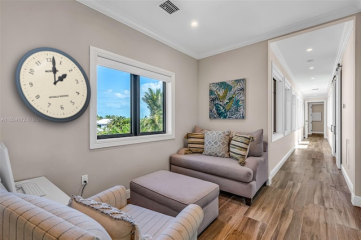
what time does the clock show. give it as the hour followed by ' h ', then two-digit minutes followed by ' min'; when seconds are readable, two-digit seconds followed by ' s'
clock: 2 h 02 min
